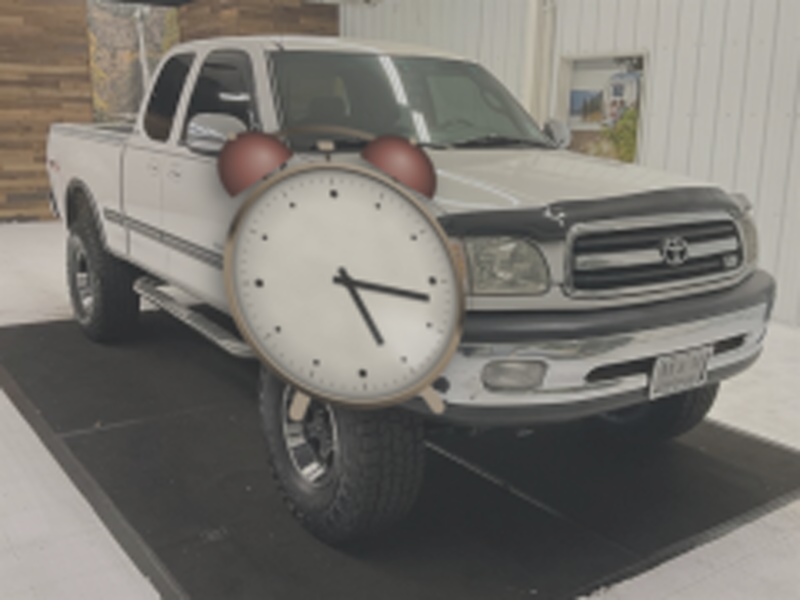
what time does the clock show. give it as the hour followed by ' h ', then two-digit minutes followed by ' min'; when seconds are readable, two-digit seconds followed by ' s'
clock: 5 h 17 min
